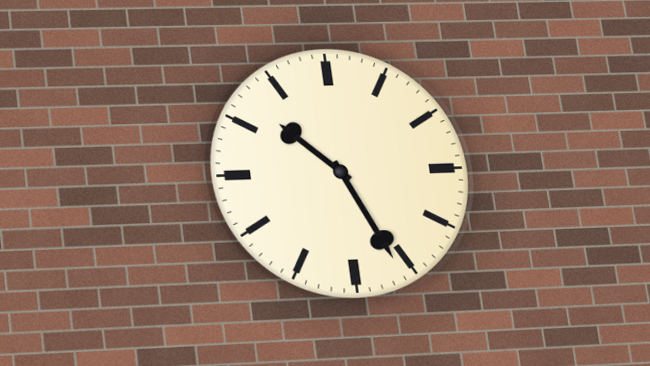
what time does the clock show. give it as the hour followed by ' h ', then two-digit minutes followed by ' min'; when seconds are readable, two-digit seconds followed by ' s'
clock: 10 h 26 min
